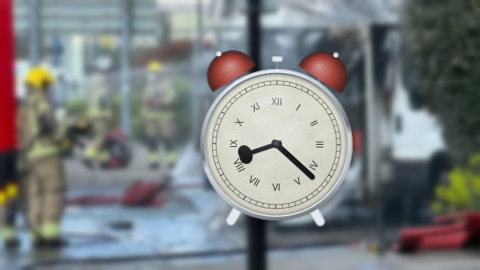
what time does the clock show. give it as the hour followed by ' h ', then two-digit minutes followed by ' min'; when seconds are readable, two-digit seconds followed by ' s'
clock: 8 h 22 min
